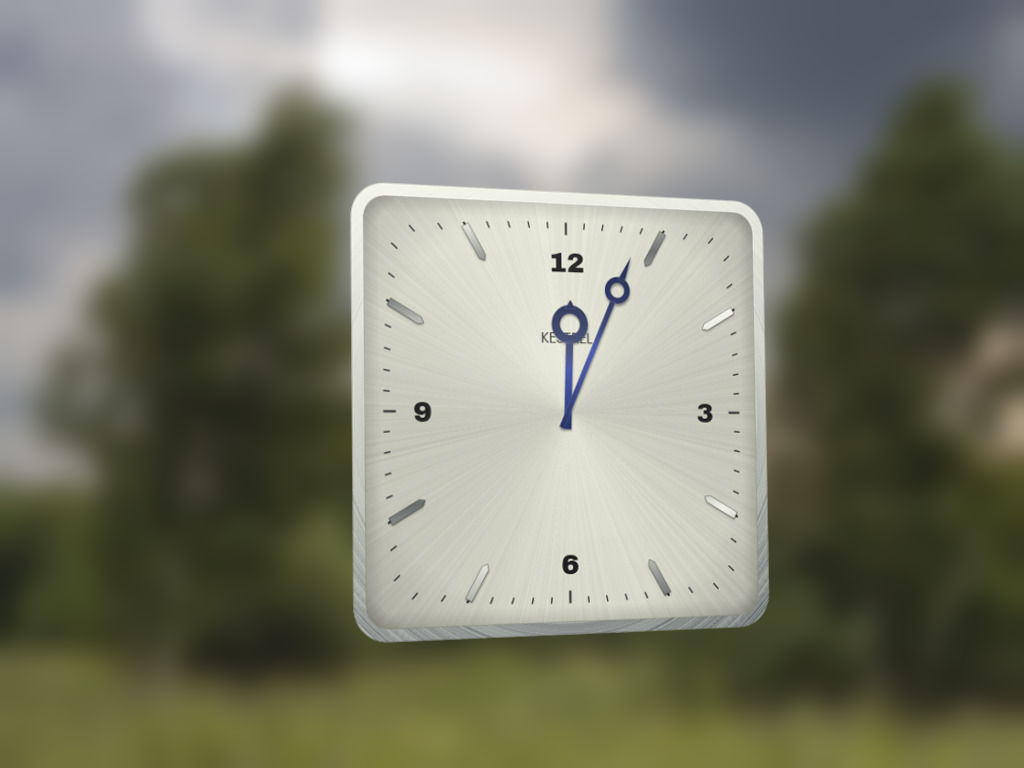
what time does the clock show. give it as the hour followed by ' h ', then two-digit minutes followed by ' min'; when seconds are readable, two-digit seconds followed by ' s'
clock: 12 h 04 min
